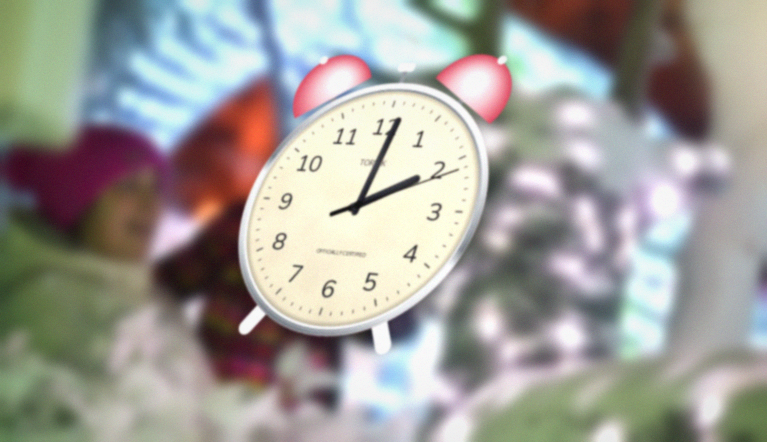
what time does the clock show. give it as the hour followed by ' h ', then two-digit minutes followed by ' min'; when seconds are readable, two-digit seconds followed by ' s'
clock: 2 h 01 min 11 s
